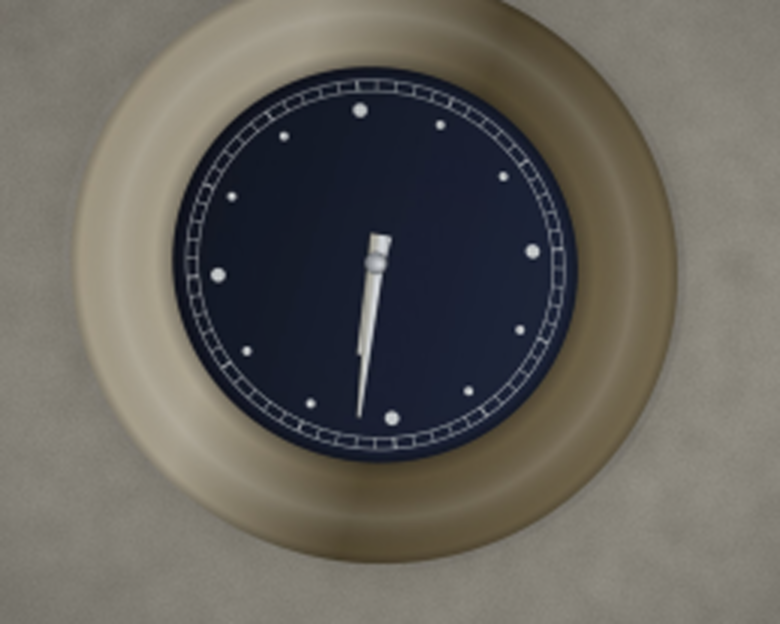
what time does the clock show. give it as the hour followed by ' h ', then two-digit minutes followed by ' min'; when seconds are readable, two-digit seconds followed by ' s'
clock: 6 h 32 min
